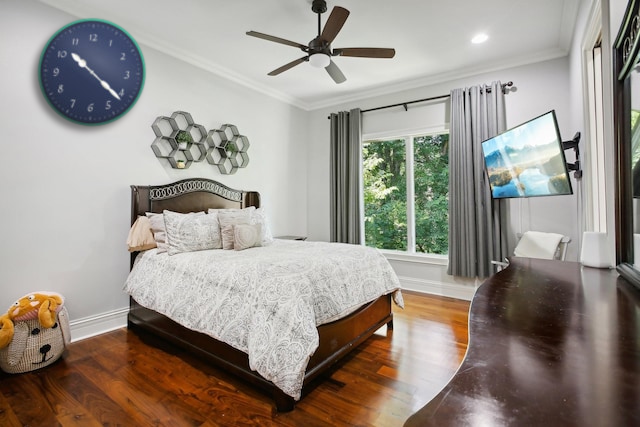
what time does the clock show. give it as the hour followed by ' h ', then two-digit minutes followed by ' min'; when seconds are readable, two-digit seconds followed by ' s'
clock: 10 h 22 min
